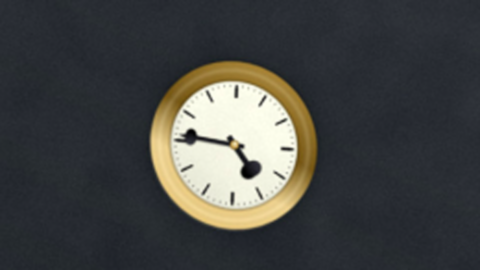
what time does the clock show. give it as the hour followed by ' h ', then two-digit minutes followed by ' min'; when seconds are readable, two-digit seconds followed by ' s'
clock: 4 h 46 min
